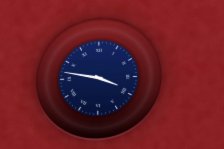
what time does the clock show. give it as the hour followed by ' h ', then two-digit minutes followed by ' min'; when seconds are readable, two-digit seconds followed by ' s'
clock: 3 h 47 min
